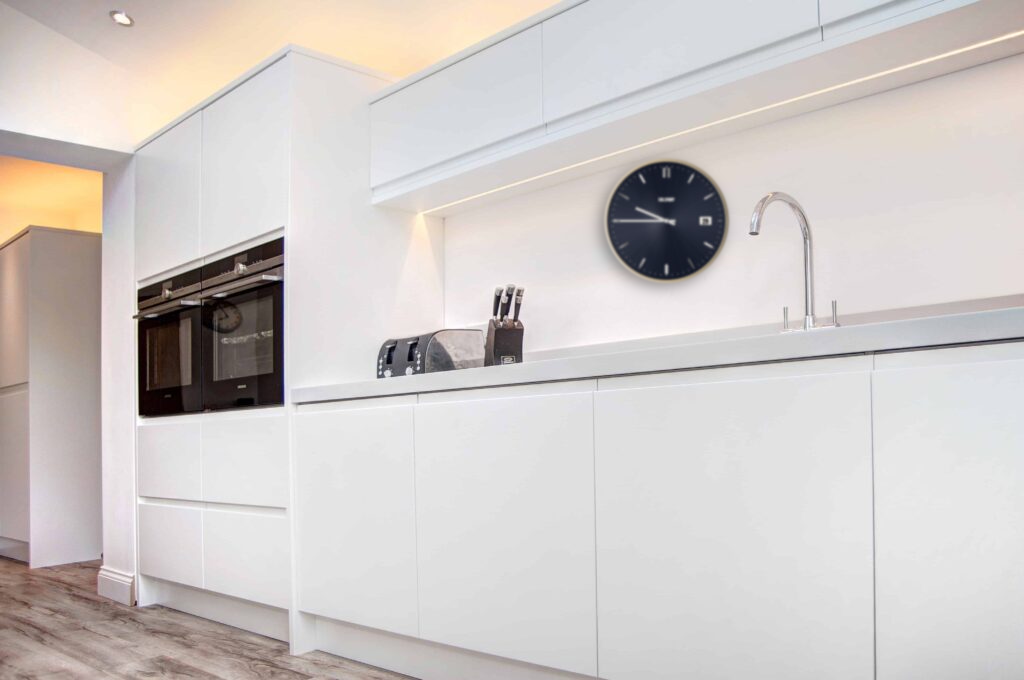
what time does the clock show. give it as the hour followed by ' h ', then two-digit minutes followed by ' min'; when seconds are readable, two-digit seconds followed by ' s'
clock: 9 h 45 min
